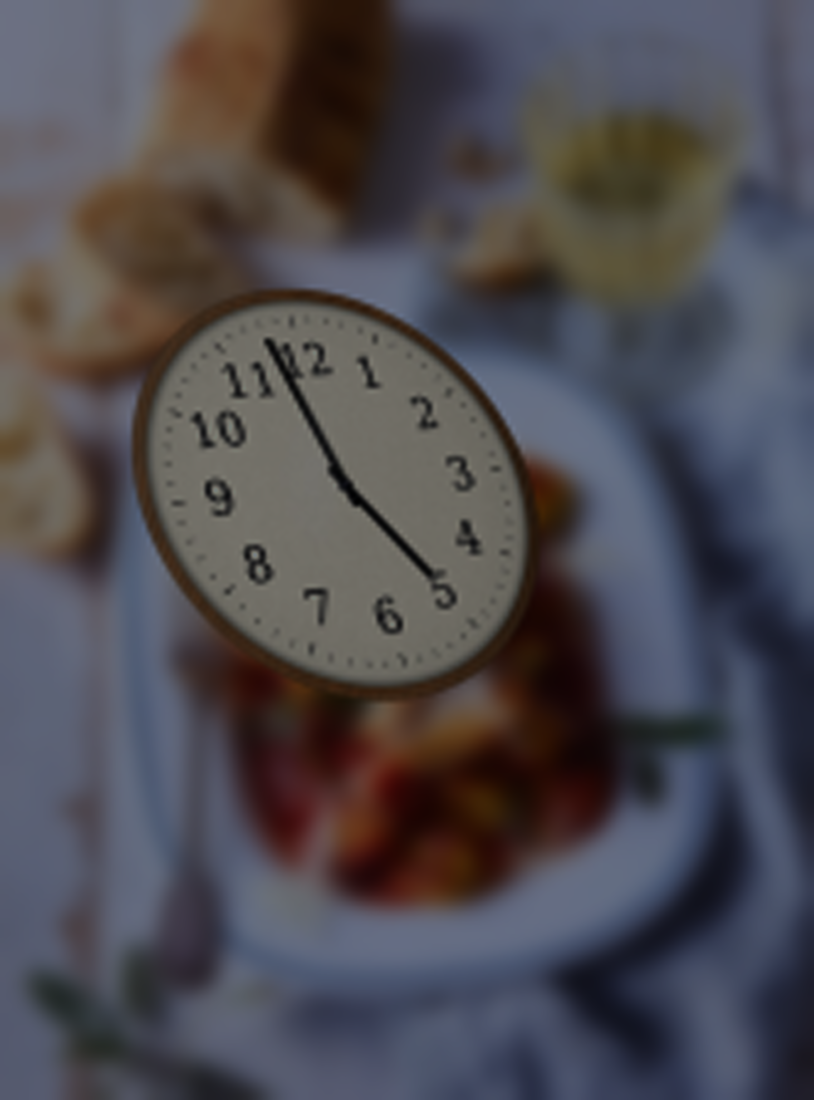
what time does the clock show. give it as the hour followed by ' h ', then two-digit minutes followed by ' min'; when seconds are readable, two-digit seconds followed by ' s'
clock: 4 h 58 min
